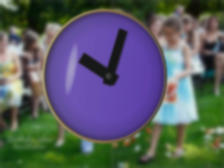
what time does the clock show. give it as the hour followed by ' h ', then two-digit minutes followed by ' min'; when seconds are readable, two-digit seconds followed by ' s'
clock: 10 h 03 min
